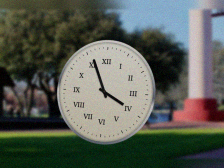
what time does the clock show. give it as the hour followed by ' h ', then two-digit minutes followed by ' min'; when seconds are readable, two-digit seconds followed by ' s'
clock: 3 h 56 min
